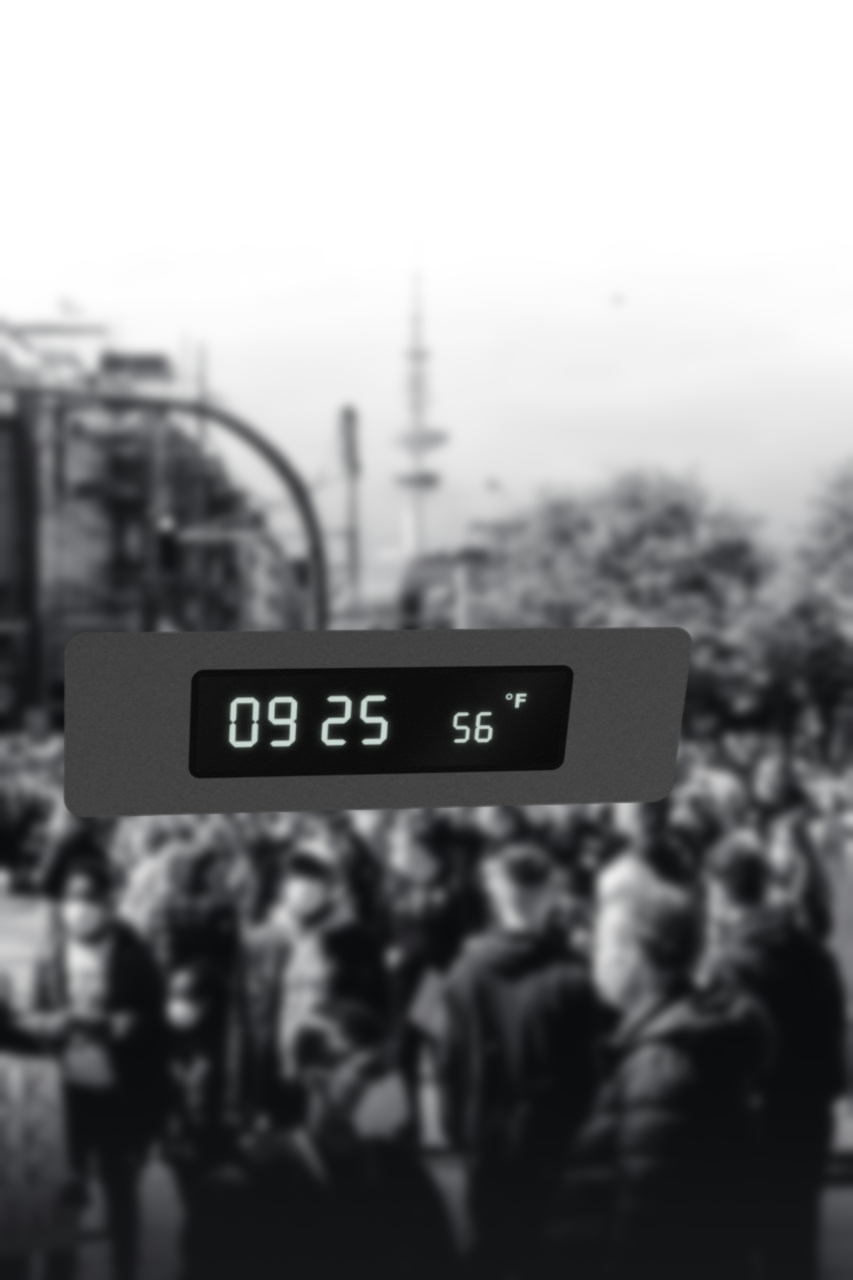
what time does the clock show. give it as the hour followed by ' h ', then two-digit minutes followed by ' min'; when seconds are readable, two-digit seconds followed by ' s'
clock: 9 h 25 min
